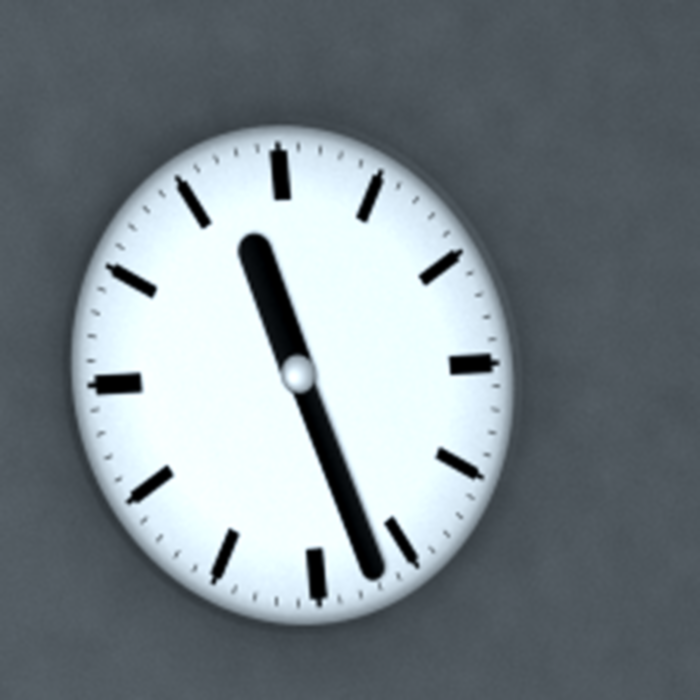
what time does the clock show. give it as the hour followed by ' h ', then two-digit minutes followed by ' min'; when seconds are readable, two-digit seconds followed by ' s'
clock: 11 h 27 min
